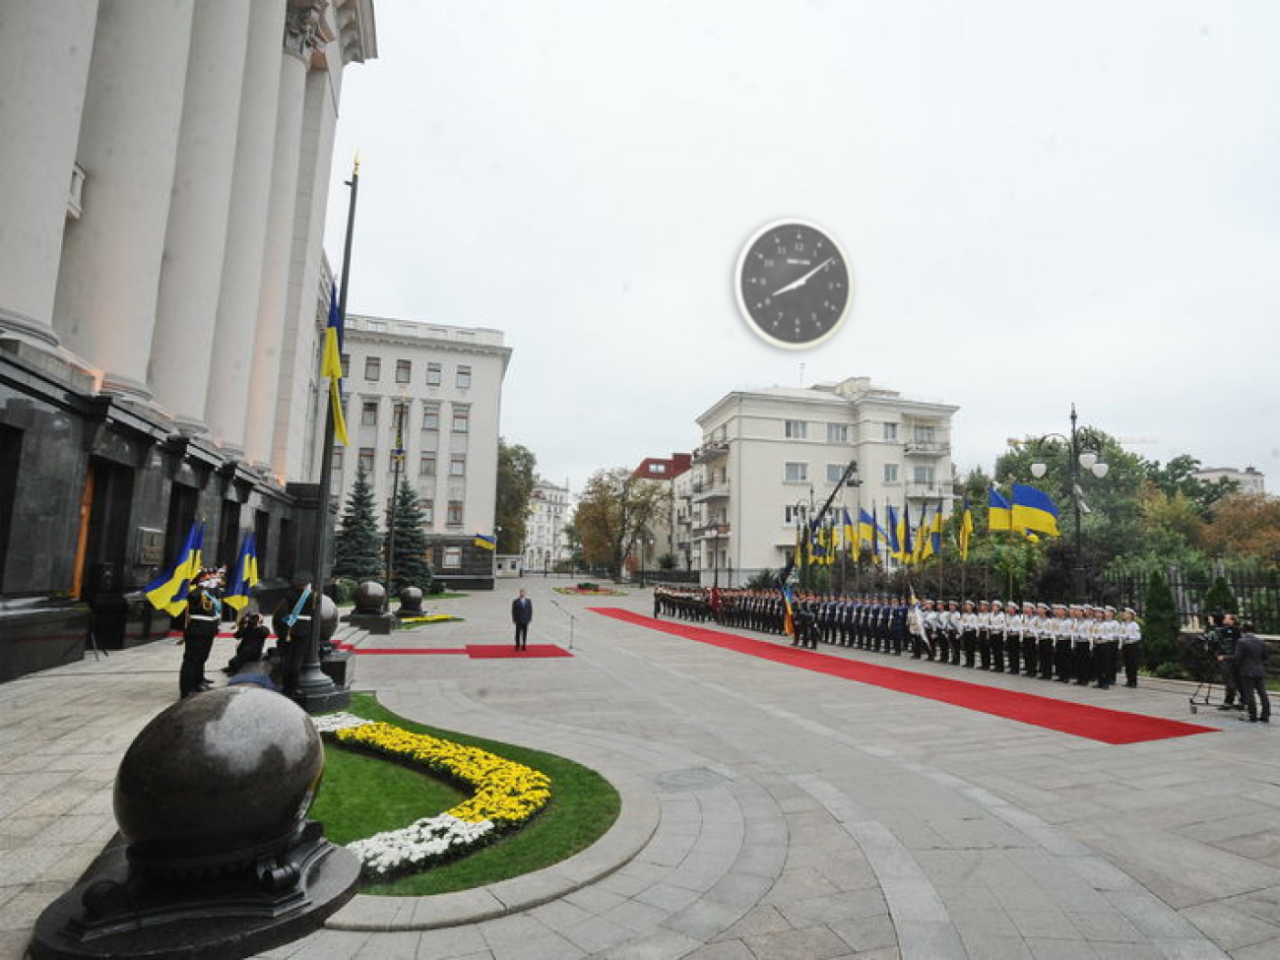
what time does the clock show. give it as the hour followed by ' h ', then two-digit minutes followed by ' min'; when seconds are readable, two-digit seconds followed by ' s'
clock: 8 h 09 min
